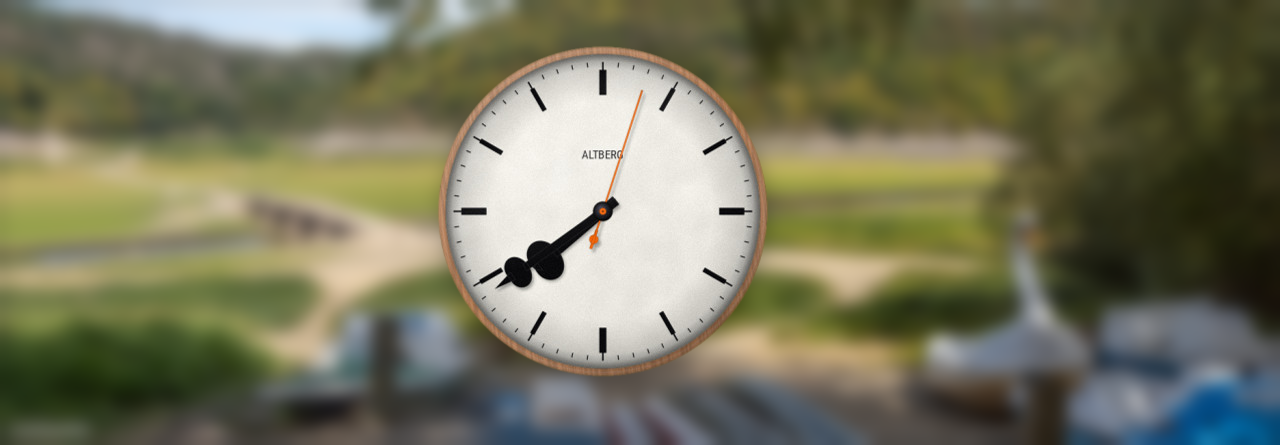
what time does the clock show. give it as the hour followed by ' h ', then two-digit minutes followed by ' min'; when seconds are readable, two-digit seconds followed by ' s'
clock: 7 h 39 min 03 s
